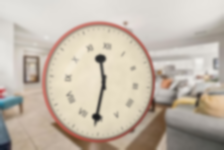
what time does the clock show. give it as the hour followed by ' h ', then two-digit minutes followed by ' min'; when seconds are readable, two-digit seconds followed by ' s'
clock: 11 h 31 min
